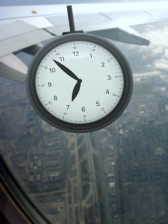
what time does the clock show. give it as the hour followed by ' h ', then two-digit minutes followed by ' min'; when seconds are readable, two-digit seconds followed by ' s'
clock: 6 h 53 min
